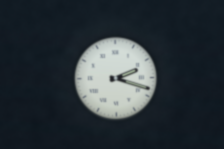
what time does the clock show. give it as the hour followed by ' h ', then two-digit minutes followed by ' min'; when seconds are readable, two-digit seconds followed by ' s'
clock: 2 h 18 min
